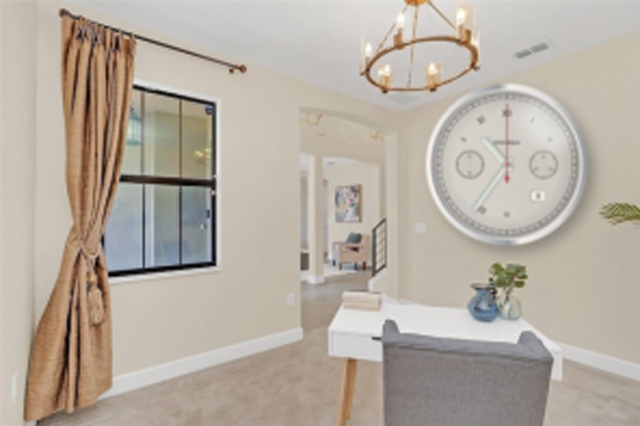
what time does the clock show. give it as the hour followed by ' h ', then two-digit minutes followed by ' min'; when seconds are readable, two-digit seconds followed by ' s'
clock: 10 h 36 min
